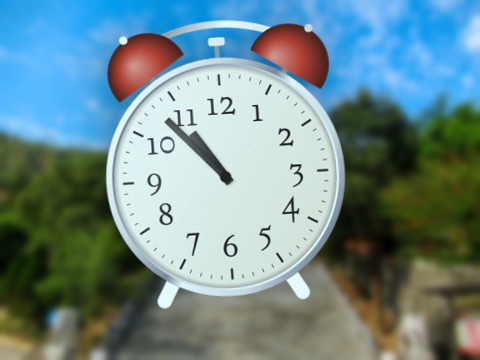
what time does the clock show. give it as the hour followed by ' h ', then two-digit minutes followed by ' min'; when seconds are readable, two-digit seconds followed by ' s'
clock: 10 h 53 min
